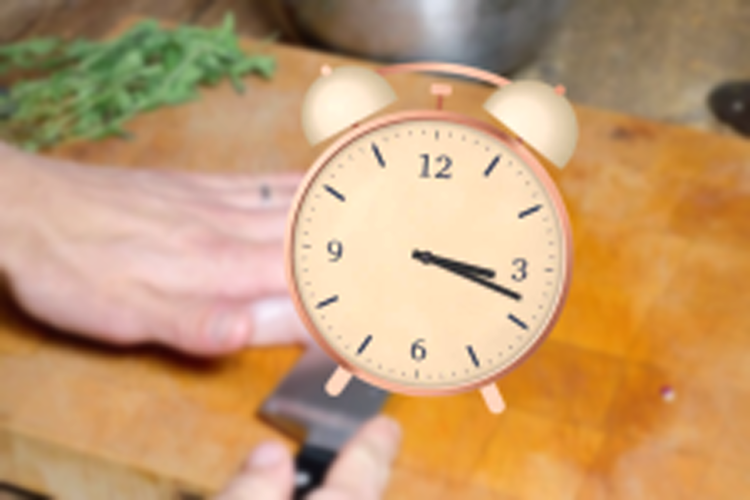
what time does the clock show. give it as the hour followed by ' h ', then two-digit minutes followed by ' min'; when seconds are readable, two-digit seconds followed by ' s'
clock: 3 h 18 min
